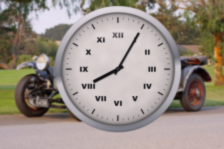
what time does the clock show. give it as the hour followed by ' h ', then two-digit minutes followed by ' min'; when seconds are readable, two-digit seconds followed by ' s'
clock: 8 h 05 min
